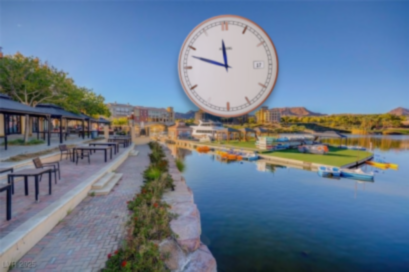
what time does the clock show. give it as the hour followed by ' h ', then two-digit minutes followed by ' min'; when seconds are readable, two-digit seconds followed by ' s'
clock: 11 h 48 min
